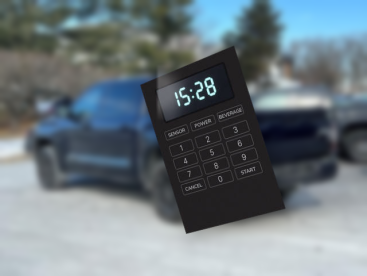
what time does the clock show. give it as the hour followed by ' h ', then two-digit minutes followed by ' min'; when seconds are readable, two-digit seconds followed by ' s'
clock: 15 h 28 min
